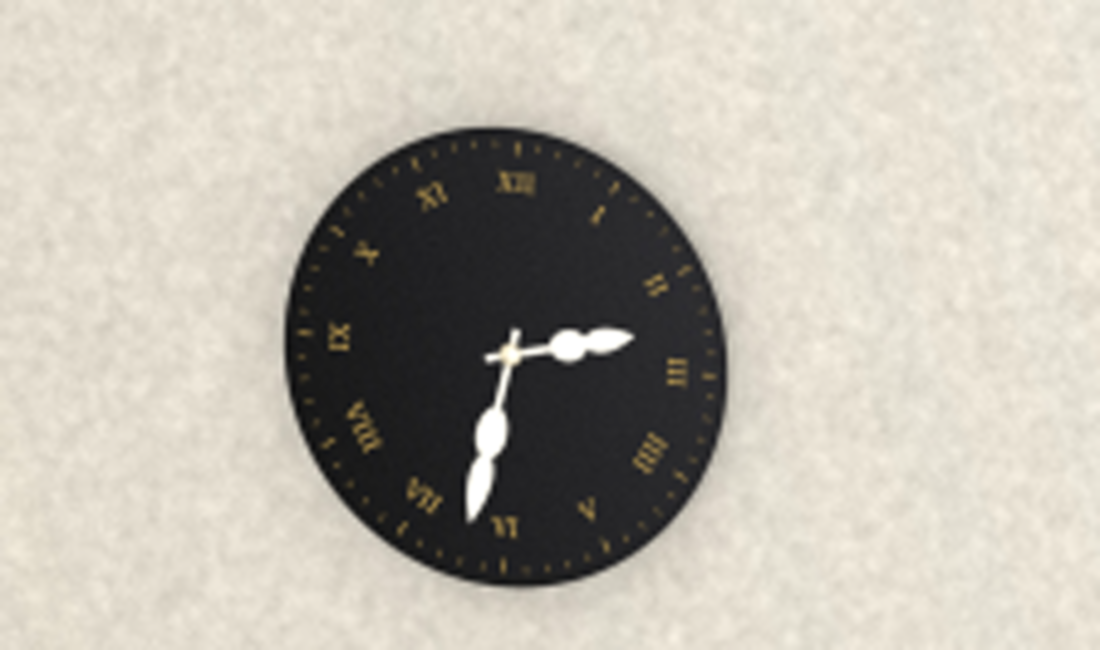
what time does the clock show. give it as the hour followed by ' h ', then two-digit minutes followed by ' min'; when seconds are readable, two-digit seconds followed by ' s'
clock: 2 h 32 min
